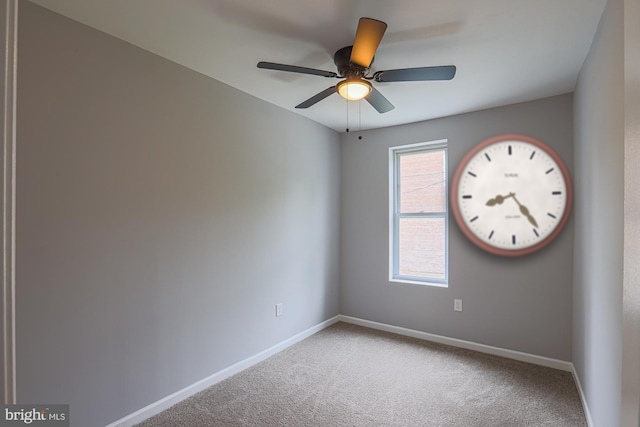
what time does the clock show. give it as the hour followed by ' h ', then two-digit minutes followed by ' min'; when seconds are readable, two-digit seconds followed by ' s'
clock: 8 h 24 min
